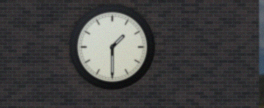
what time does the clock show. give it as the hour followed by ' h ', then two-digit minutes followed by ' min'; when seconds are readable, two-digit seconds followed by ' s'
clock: 1 h 30 min
